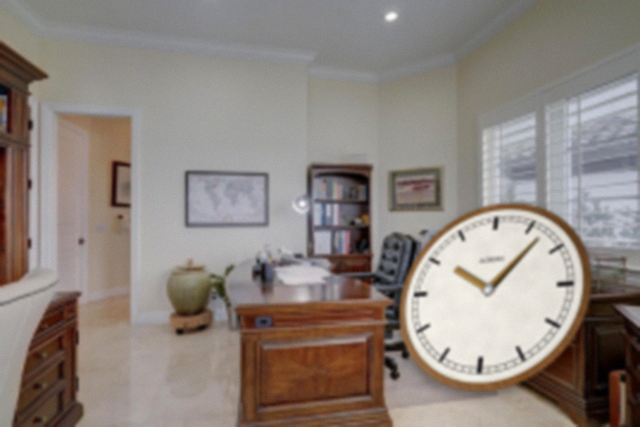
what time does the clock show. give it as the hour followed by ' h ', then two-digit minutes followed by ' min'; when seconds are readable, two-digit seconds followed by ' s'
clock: 10 h 07 min
